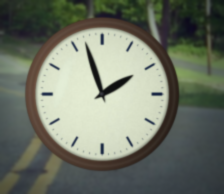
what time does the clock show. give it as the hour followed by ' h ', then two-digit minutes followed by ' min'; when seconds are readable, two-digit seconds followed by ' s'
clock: 1 h 57 min
